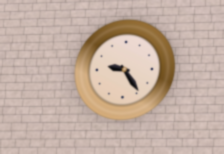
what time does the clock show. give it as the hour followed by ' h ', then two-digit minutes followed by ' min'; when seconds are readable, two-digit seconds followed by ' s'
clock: 9 h 24 min
